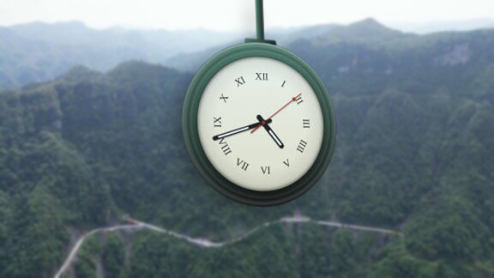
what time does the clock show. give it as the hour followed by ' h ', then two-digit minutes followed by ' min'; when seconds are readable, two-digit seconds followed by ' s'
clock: 4 h 42 min 09 s
